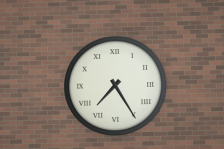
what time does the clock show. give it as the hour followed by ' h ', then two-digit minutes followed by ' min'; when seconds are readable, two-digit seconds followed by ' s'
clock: 7 h 25 min
